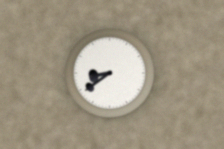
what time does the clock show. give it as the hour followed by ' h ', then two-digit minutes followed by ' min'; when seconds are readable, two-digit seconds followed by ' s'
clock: 8 h 39 min
